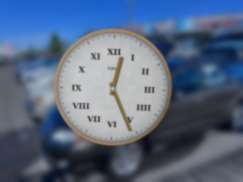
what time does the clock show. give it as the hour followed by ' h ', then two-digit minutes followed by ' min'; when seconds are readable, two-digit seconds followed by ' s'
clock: 12 h 26 min
